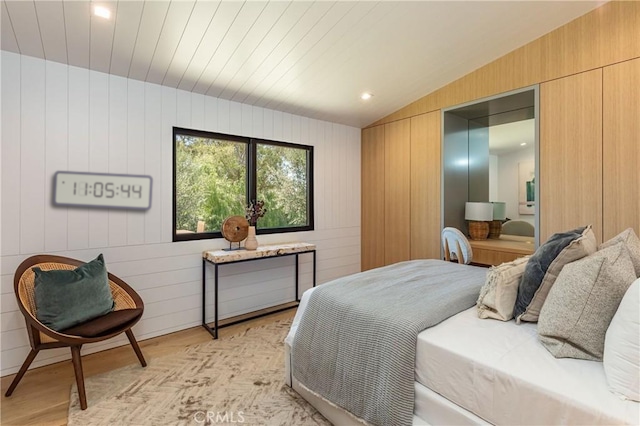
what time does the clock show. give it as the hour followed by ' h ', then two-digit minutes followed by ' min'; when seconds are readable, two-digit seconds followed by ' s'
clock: 11 h 05 min 44 s
